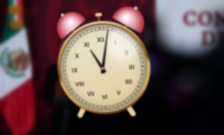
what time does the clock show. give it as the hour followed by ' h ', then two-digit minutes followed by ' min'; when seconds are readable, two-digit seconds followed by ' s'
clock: 11 h 02 min
